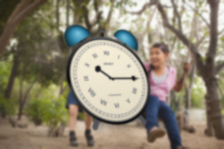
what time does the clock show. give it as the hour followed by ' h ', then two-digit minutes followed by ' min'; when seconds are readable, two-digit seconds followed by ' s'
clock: 10 h 15 min
